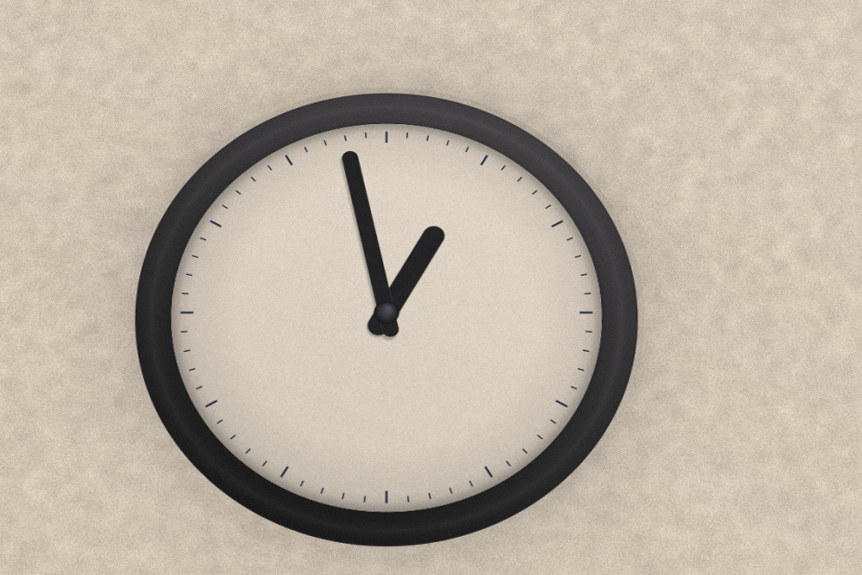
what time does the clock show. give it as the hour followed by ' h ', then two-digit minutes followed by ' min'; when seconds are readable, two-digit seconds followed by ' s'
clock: 12 h 58 min
